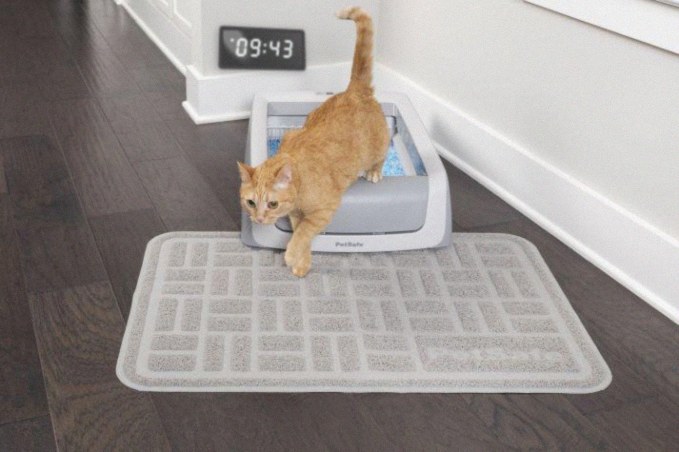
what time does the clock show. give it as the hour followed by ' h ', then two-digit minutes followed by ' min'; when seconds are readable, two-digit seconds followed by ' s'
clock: 9 h 43 min
